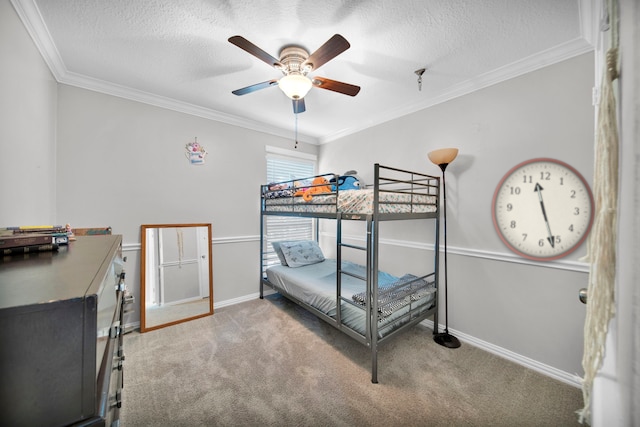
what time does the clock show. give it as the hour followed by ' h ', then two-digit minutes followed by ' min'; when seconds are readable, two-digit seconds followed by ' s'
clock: 11 h 27 min
